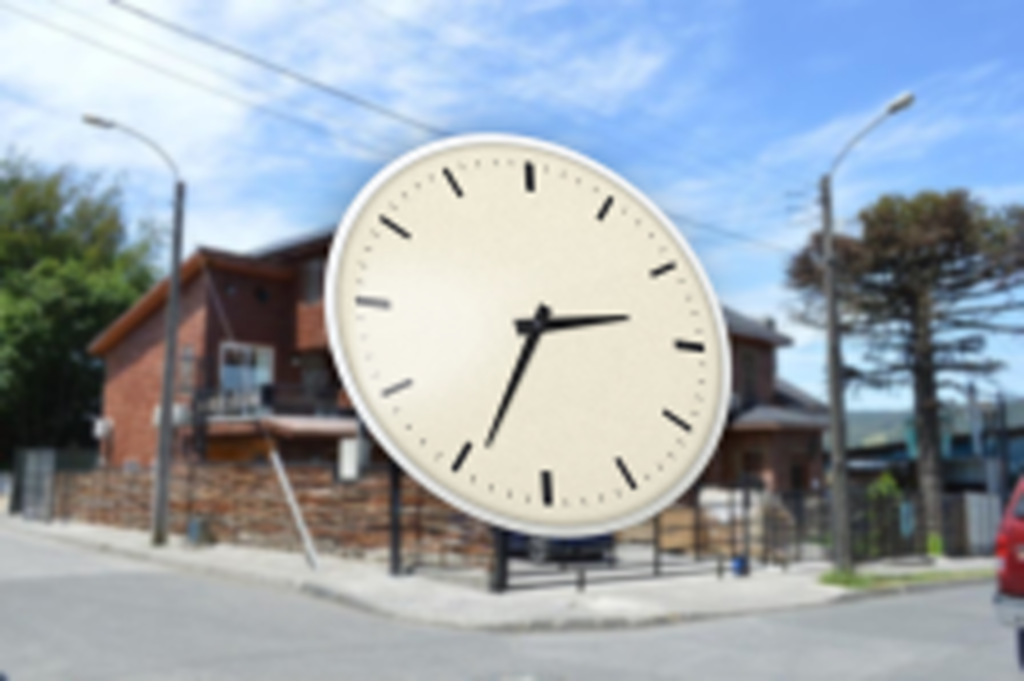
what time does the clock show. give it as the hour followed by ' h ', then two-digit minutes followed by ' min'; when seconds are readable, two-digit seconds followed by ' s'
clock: 2 h 34 min
